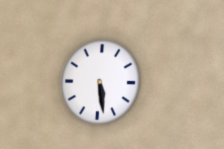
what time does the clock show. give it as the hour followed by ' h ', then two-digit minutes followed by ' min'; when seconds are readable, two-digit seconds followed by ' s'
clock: 5 h 28 min
